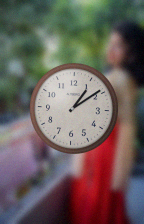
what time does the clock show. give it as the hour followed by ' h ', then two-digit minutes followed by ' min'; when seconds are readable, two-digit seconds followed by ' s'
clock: 1 h 09 min
